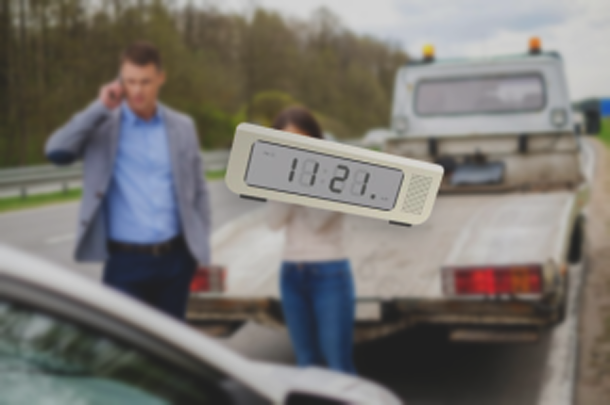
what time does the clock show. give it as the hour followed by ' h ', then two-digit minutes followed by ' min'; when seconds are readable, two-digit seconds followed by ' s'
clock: 11 h 21 min
